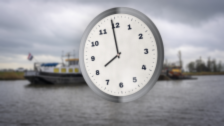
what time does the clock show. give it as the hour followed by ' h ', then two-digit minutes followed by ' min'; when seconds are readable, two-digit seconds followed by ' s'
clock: 7 h 59 min
